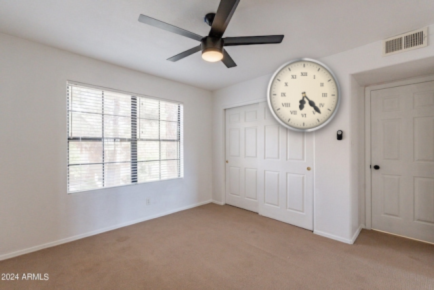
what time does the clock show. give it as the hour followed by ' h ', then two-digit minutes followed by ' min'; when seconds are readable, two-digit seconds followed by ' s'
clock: 6 h 23 min
